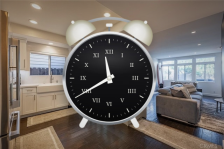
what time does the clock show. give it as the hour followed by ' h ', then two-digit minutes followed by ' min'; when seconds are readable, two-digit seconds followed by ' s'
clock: 11 h 40 min
